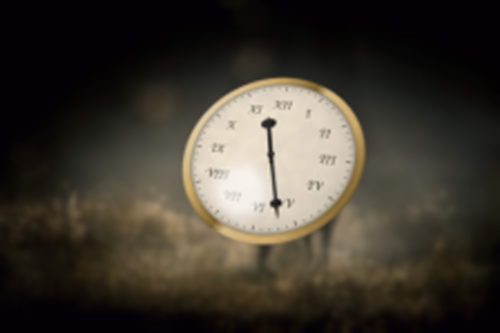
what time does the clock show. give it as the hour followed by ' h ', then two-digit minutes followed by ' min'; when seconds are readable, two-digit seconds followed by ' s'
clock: 11 h 27 min
